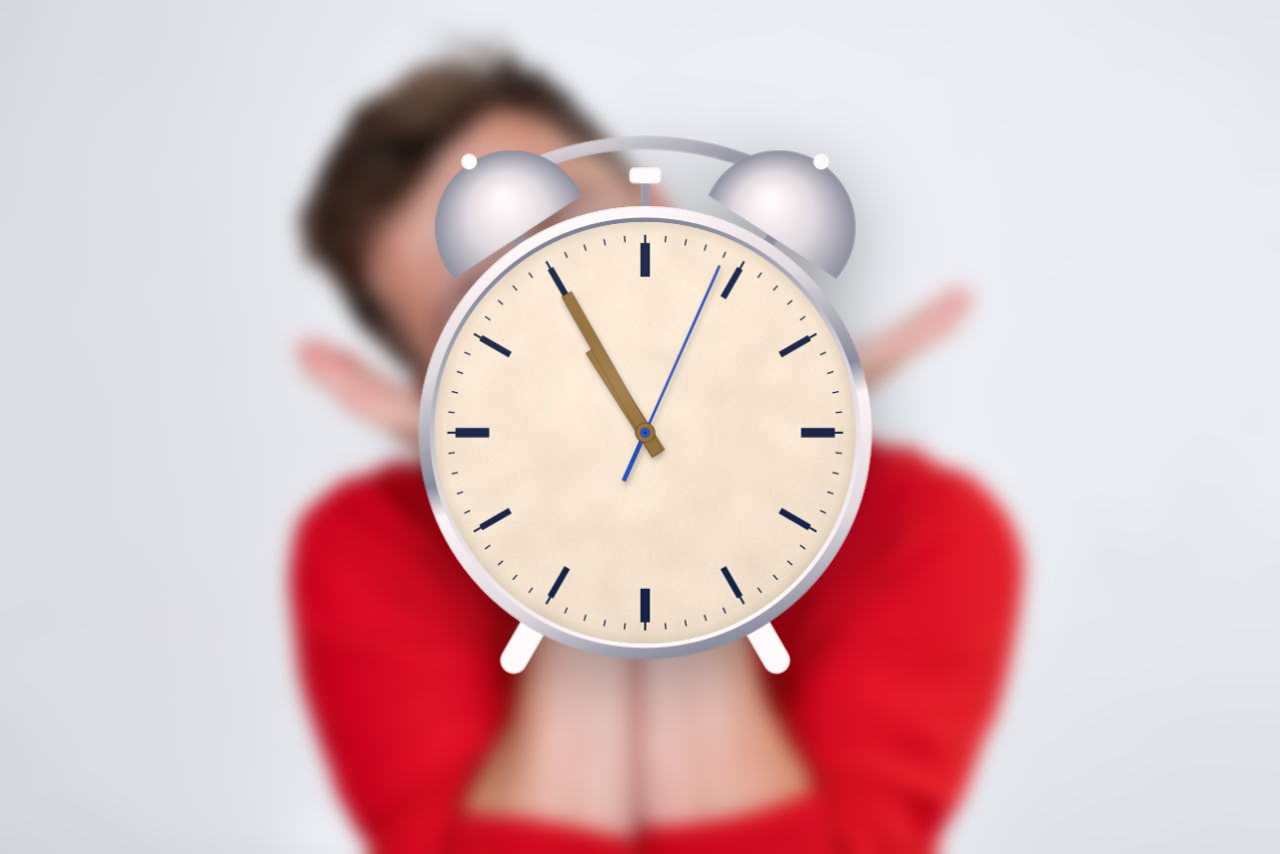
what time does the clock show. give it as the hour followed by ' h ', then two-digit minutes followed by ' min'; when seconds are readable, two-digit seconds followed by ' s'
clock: 10 h 55 min 04 s
